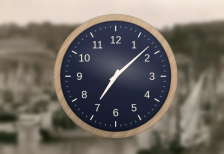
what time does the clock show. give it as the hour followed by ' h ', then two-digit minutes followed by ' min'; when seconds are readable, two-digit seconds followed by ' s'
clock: 7 h 08 min
